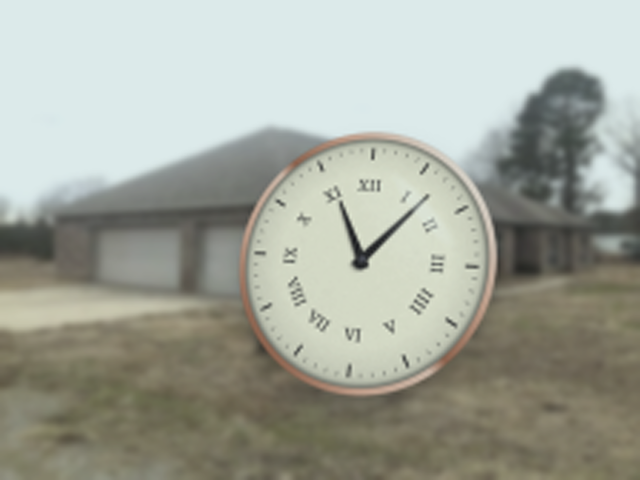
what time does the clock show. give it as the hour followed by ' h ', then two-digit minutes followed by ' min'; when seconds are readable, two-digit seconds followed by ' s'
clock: 11 h 07 min
